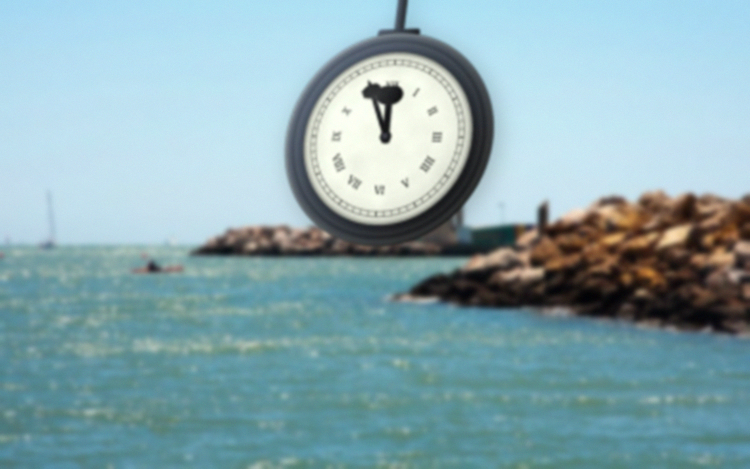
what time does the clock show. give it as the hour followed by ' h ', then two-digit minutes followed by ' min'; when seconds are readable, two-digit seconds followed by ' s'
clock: 11 h 56 min
